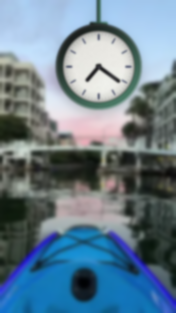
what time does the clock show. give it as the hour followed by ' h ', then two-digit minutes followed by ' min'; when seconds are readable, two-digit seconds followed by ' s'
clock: 7 h 21 min
